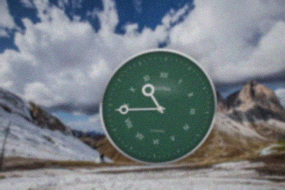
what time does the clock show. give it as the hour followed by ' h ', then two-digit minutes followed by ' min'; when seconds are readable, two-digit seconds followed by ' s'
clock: 10 h 44 min
